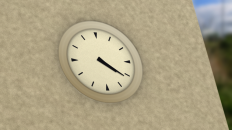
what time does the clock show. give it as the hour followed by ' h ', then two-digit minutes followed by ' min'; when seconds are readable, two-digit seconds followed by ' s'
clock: 4 h 21 min
